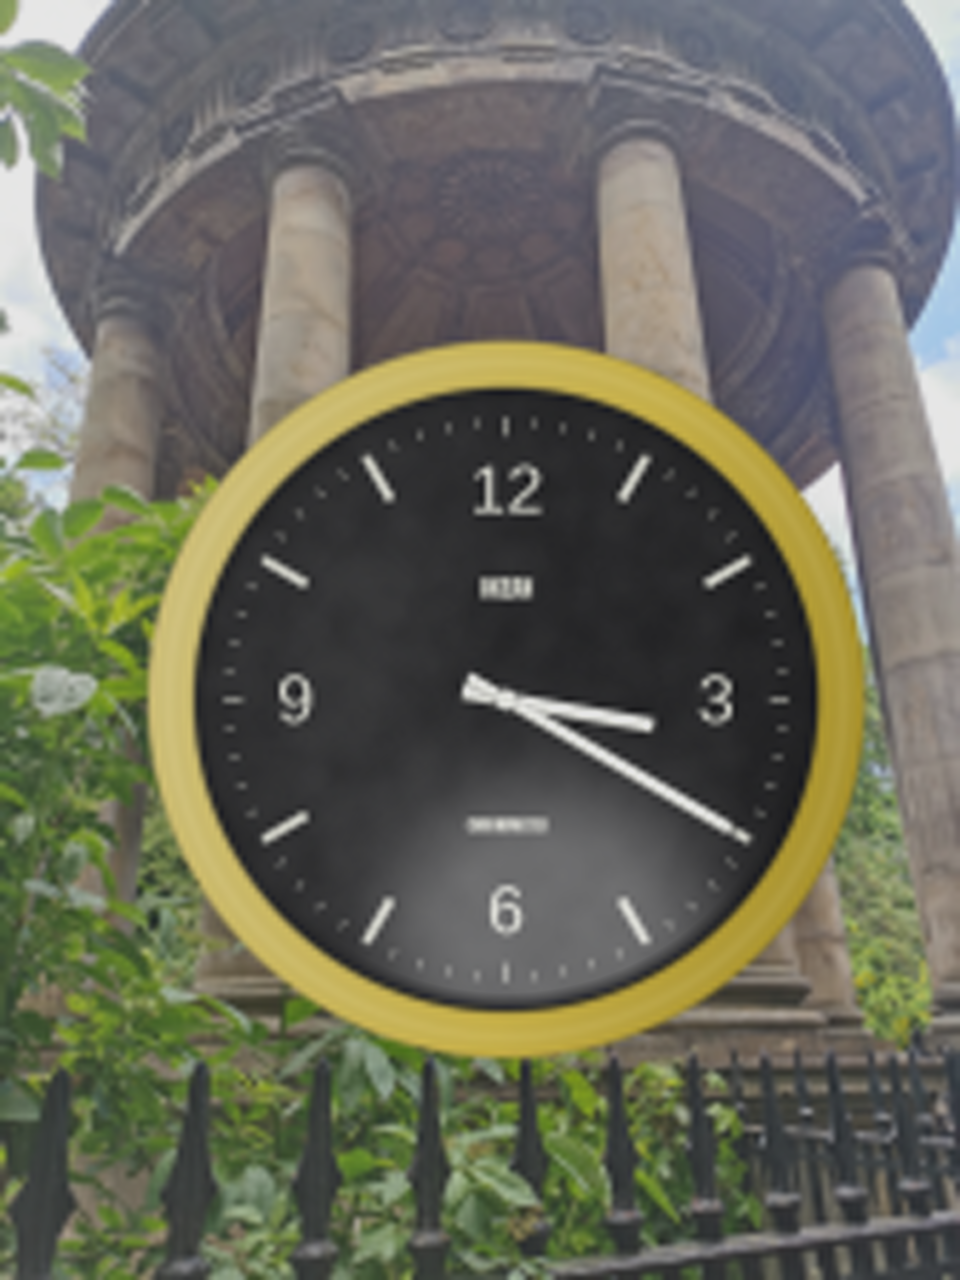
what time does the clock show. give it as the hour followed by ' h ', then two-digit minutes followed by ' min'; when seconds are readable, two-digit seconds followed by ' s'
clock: 3 h 20 min
